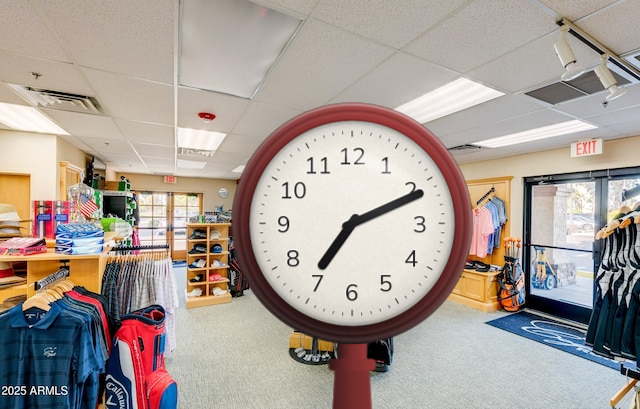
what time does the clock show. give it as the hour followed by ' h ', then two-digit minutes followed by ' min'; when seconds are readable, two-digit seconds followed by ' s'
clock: 7 h 11 min
